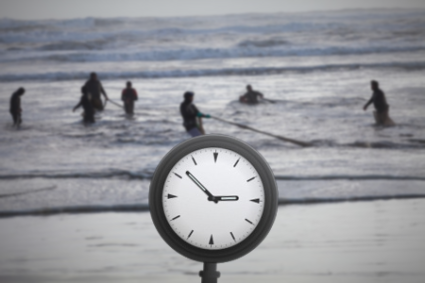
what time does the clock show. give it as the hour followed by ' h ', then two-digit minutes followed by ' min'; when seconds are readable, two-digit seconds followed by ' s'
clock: 2 h 52 min
